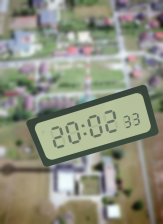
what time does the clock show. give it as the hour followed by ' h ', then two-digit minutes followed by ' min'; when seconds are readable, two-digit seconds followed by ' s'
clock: 20 h 02 min 33 s
